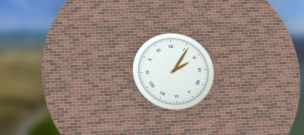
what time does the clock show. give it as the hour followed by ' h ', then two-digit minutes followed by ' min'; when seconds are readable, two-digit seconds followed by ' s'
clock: 2 h 06 min
